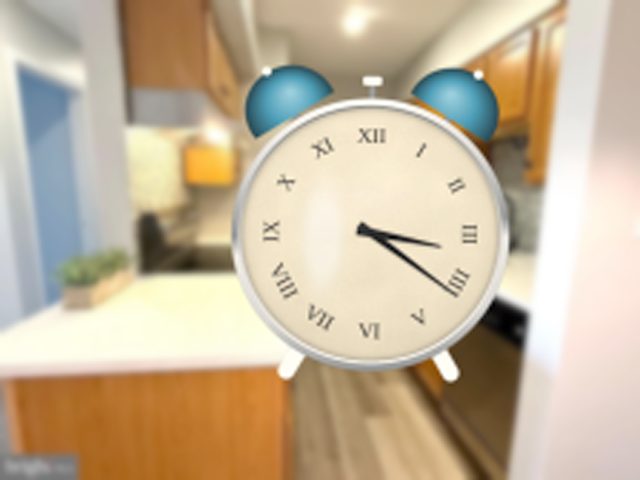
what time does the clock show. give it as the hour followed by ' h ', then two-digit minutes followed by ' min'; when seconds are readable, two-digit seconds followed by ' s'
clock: 3 h 21 min
